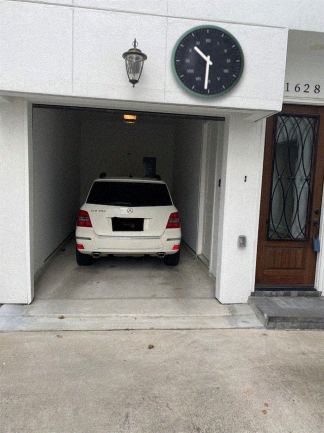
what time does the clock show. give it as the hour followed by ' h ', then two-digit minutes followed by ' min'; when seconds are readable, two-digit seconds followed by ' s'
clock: 10 h 31 min
